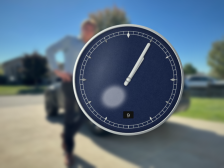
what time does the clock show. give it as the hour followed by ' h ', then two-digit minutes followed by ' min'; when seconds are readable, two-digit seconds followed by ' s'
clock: 1 h 05 min
